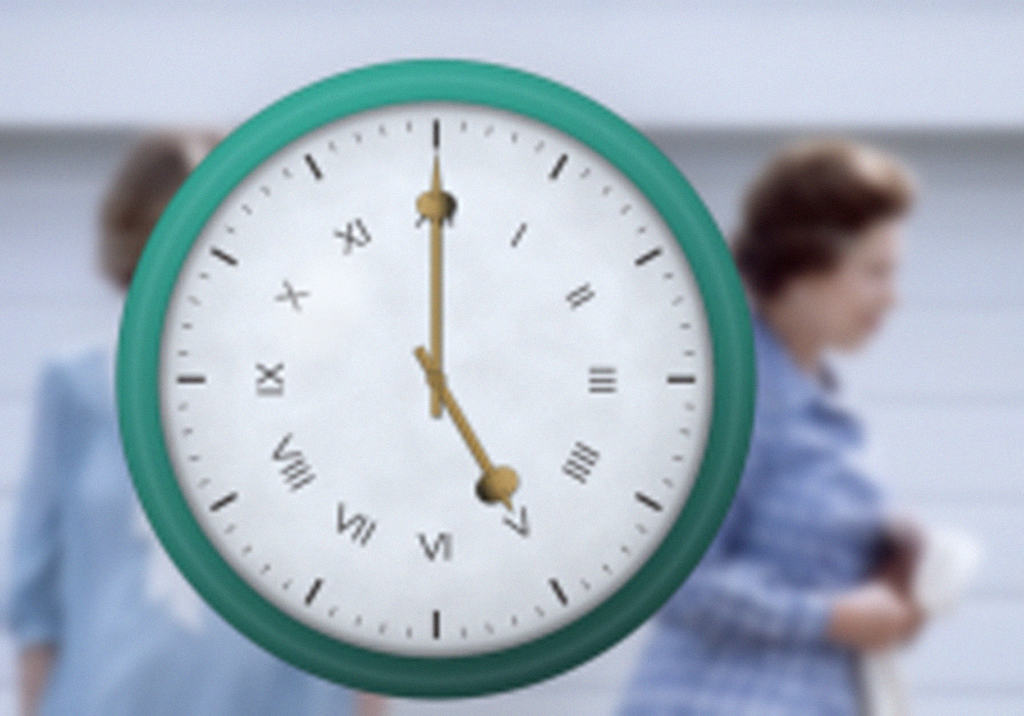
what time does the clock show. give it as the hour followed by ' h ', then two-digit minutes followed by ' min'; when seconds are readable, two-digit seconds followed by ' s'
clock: 5 h 00 min
